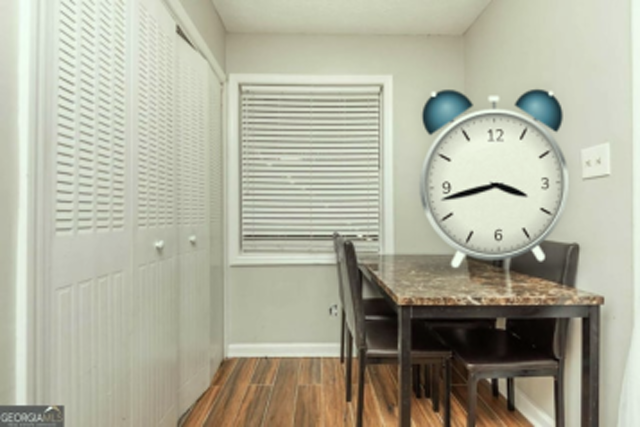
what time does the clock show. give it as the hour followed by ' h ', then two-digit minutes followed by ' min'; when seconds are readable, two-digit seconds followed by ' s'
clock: 3 h 43 min
